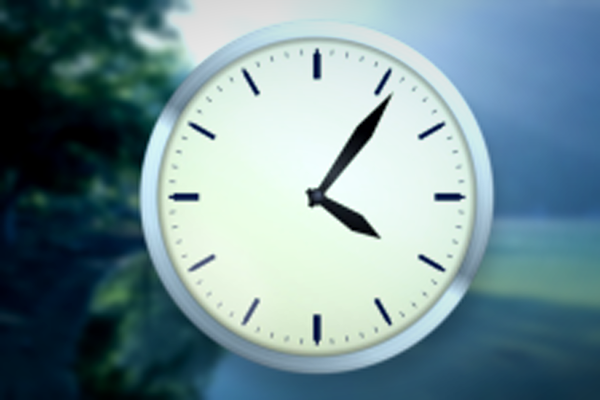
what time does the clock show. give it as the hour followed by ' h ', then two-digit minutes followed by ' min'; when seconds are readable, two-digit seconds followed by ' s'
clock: 4 h 06 min
